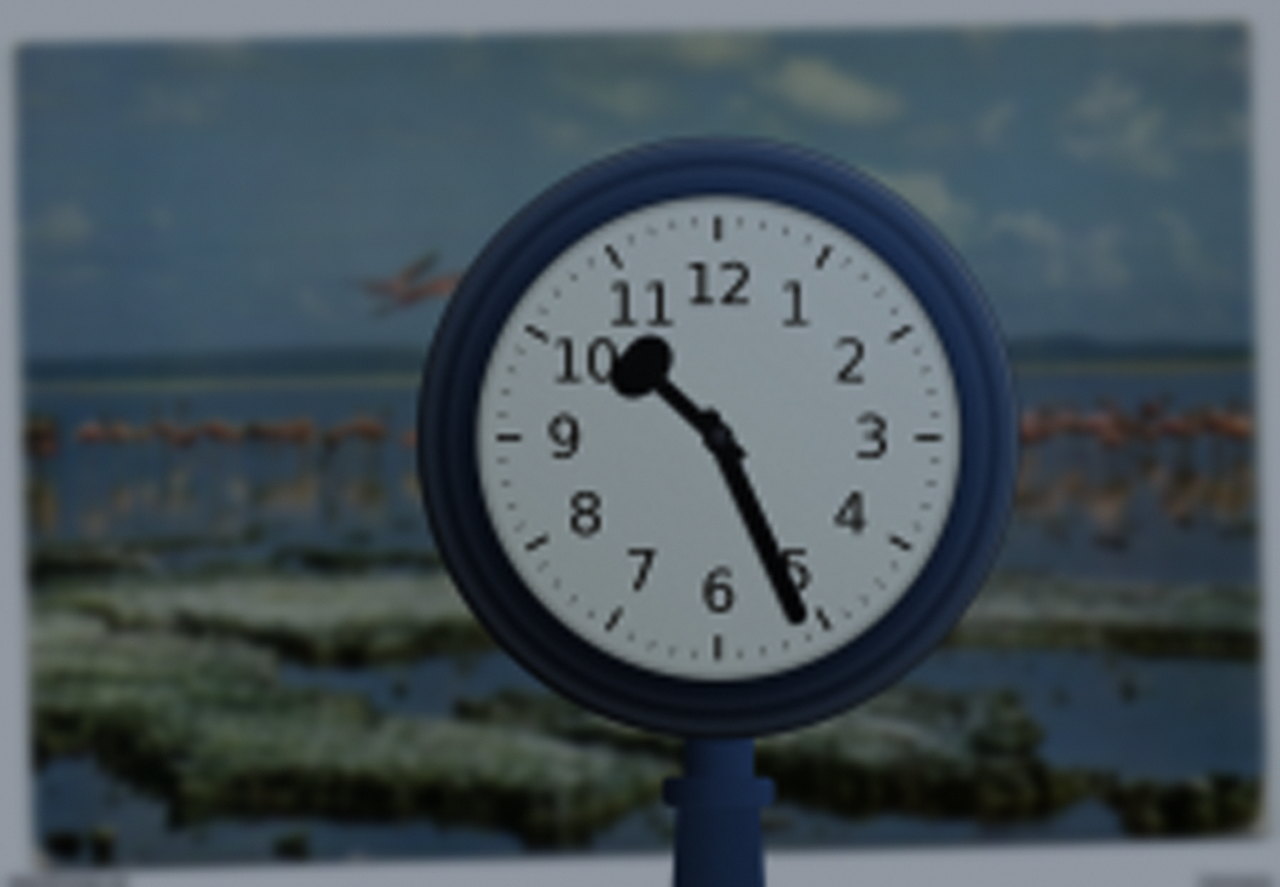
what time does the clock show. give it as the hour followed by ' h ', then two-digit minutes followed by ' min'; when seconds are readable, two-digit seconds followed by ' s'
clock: 10 h 26 min
